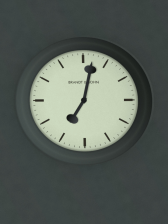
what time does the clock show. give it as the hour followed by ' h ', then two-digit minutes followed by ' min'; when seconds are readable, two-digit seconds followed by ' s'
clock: 7 h 02 min
